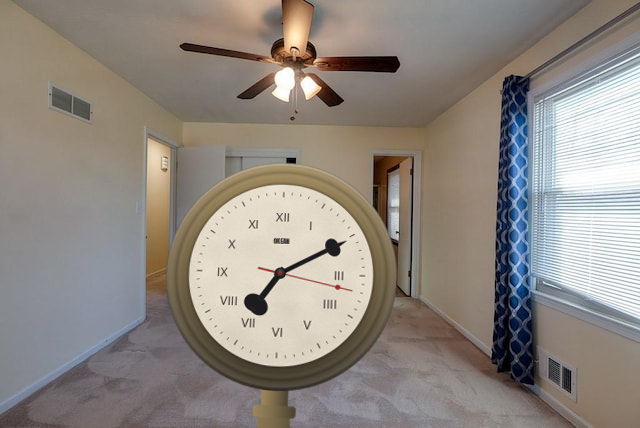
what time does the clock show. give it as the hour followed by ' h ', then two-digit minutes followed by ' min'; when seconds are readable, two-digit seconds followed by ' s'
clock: 7 h 10 min 17 s
